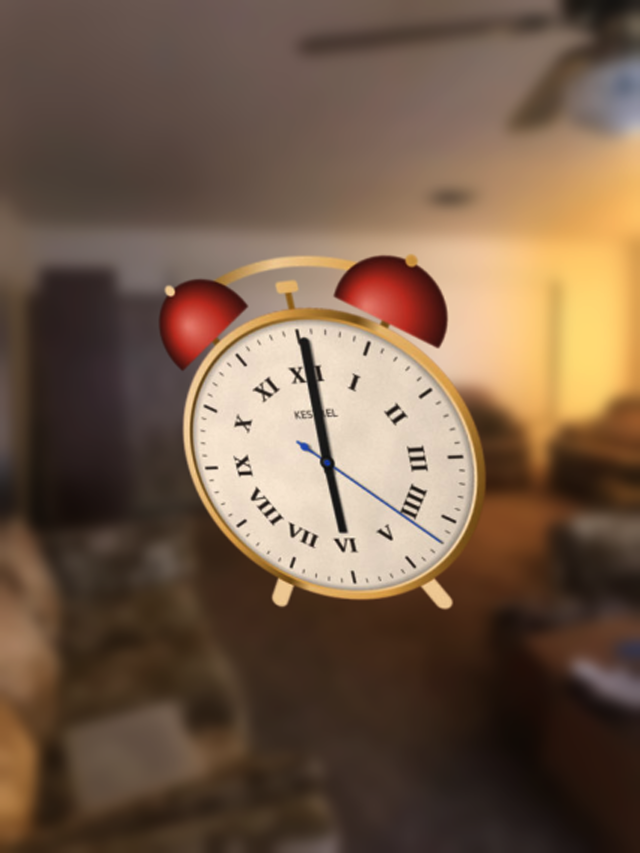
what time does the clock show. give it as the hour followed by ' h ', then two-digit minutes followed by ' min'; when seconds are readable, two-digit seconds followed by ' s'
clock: 6 h 00 min 22 s
